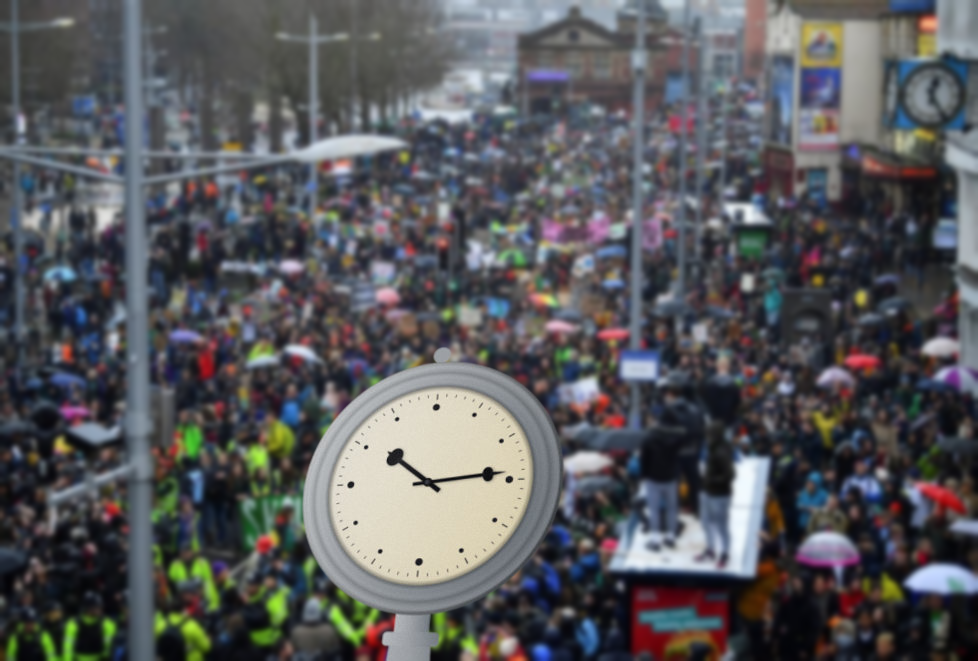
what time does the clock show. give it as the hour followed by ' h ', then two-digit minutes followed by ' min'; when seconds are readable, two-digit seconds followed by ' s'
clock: 10 h 14 min
